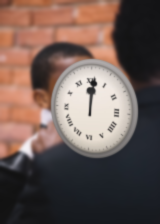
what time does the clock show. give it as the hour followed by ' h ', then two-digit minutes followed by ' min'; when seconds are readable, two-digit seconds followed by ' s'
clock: 12 h 01 min
